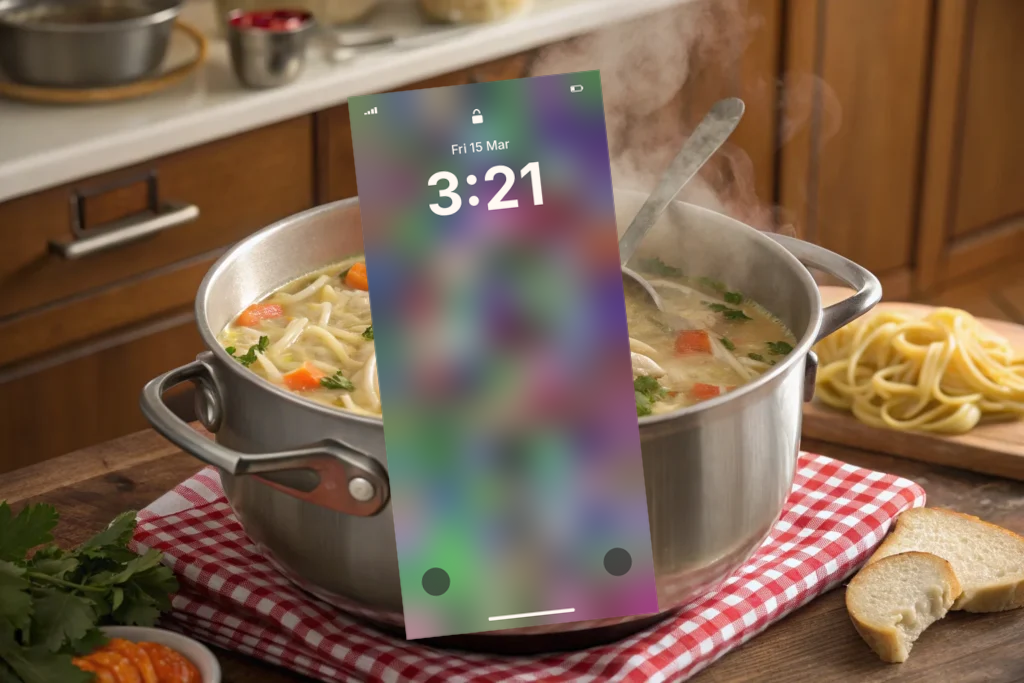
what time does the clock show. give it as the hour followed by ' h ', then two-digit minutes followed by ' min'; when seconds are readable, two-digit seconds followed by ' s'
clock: 3 h 21 min
